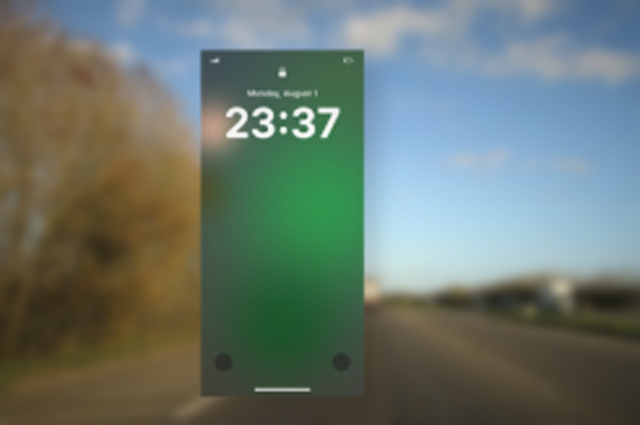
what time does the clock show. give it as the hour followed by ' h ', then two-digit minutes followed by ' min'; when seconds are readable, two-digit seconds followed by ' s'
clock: 23 h 37 min
